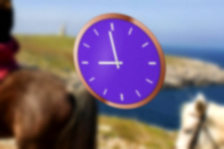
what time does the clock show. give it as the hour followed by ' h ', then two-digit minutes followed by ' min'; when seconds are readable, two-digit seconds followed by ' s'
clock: 8 h 59 min
